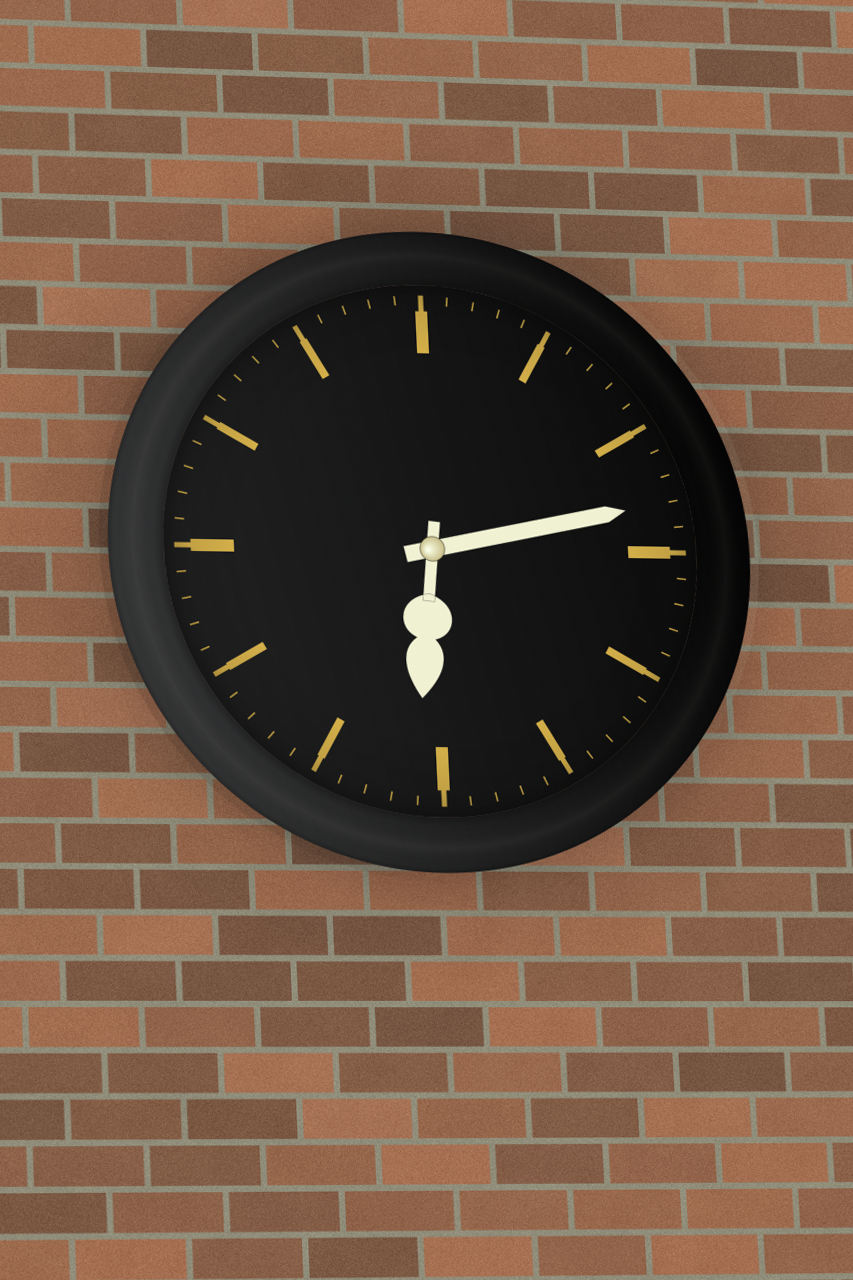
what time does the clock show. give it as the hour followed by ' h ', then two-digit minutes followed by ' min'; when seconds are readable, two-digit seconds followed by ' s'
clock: 6 h 13 min
